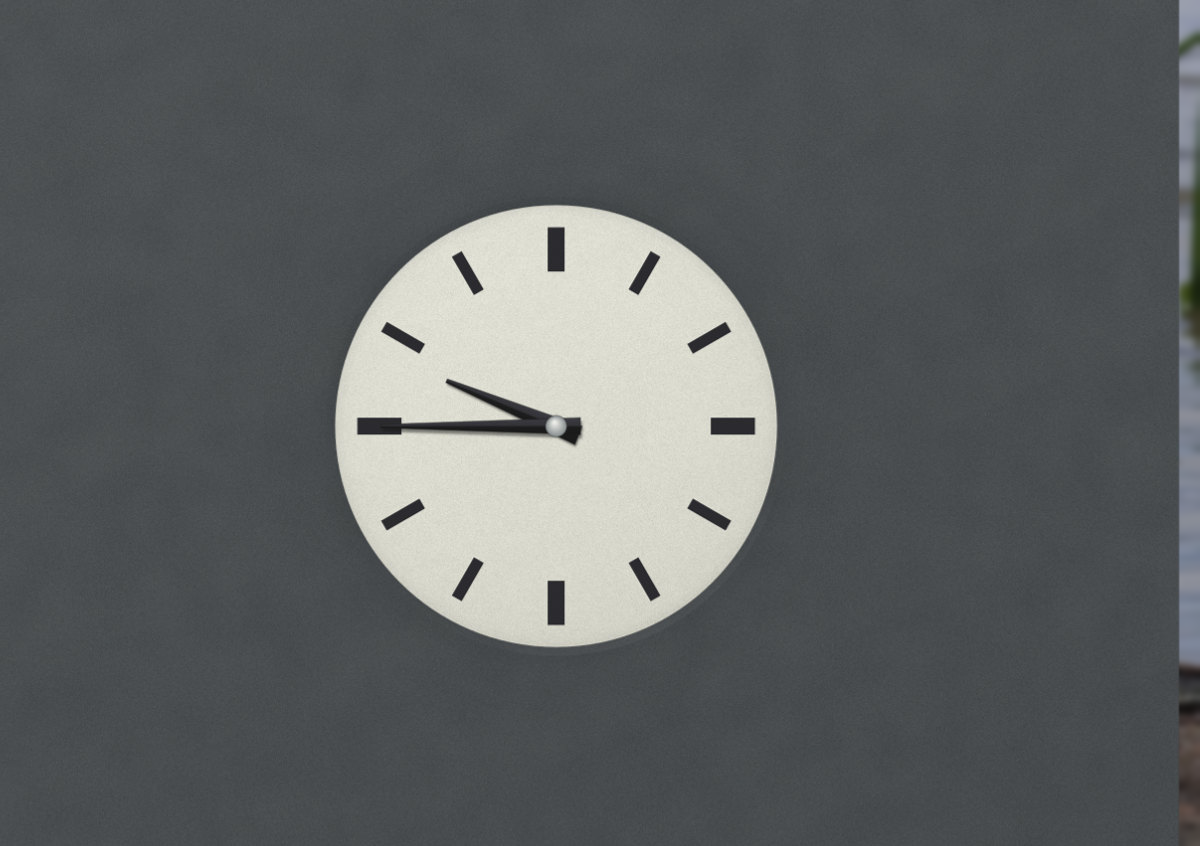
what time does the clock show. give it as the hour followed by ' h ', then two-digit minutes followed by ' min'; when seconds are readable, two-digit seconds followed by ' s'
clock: 9 h 45 min
